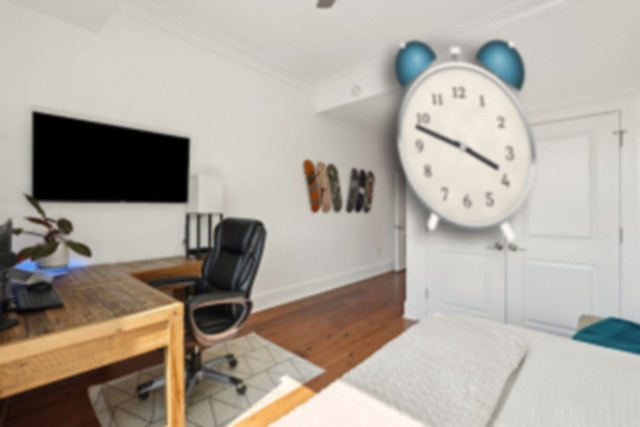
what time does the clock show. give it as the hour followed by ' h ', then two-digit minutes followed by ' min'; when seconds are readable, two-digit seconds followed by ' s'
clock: 3 h 48 min
